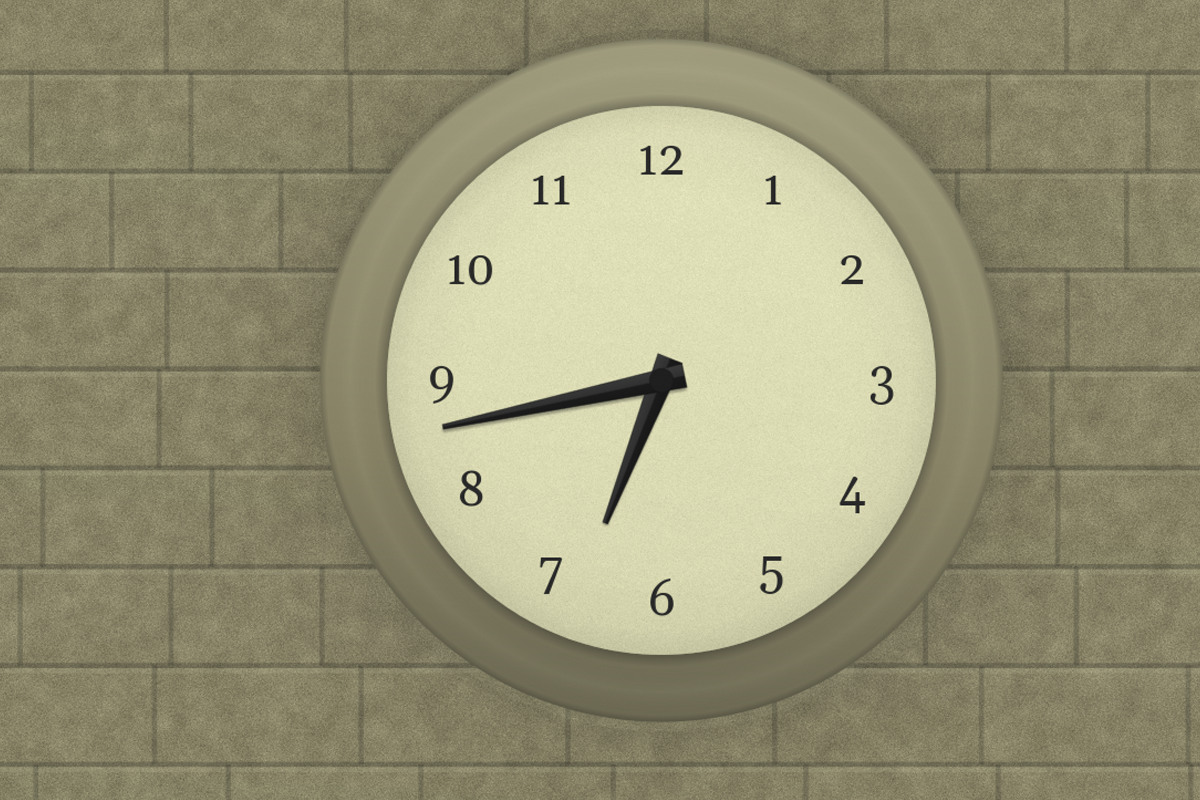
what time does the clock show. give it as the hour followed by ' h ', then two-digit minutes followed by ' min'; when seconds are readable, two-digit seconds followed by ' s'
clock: 6 h 43 min
